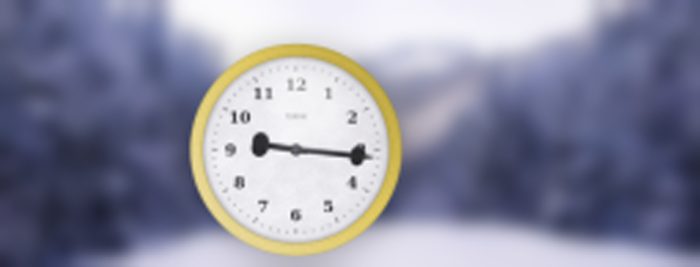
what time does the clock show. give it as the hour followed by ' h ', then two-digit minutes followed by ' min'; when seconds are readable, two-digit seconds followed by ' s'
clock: 9 h 16 min
